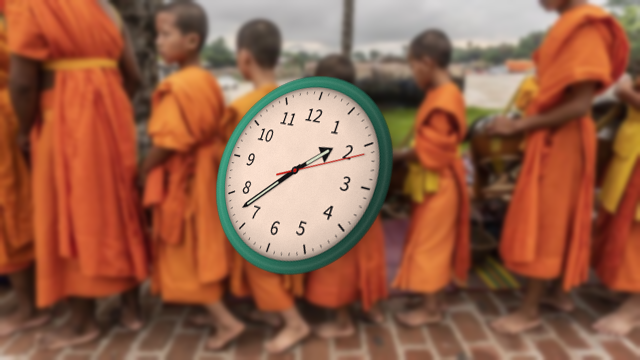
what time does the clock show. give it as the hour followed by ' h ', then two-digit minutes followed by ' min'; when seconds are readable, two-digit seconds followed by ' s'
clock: 1 h 37 min 11 s
